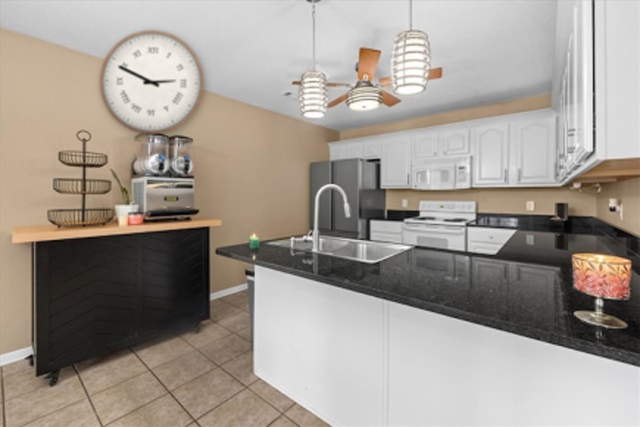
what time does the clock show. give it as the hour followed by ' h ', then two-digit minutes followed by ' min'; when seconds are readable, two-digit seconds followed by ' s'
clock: 2 h 49 min
